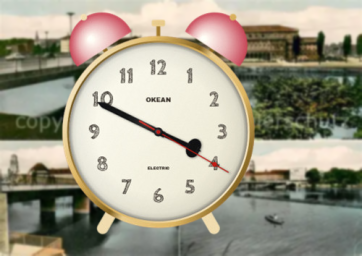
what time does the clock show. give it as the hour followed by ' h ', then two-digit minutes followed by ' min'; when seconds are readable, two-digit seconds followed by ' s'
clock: 3 h 49 min 20 s
